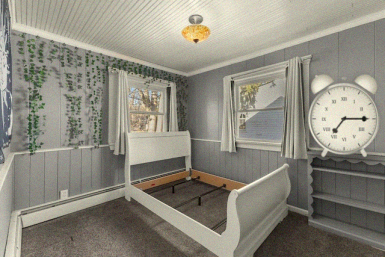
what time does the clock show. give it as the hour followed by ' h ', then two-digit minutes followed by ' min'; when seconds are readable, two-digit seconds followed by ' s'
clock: 7 h 15 min
